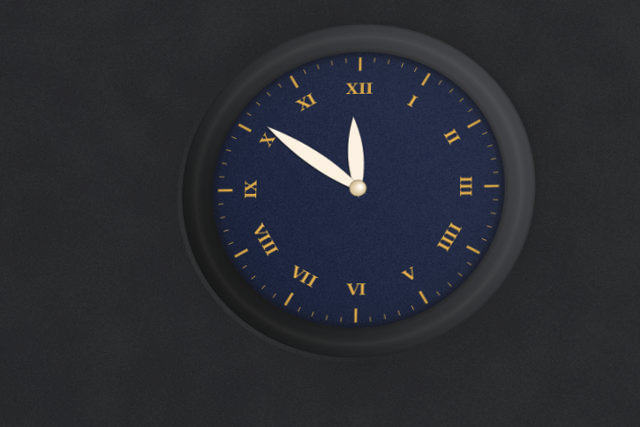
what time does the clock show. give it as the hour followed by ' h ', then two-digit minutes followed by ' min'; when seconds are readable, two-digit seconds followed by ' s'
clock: 11 h 51 min
